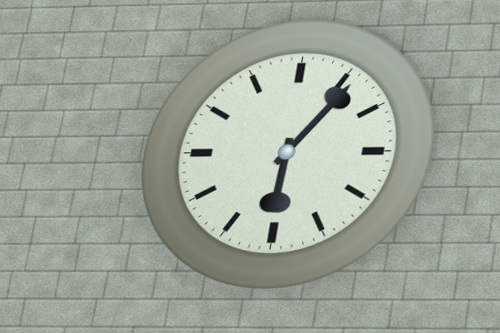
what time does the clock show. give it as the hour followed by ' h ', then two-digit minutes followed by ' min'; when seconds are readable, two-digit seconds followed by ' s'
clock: 6 h 06 min
